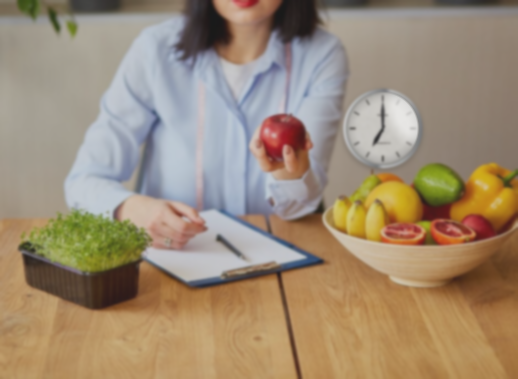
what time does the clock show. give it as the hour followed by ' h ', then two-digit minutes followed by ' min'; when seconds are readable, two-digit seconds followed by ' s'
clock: 7 h 00 min
